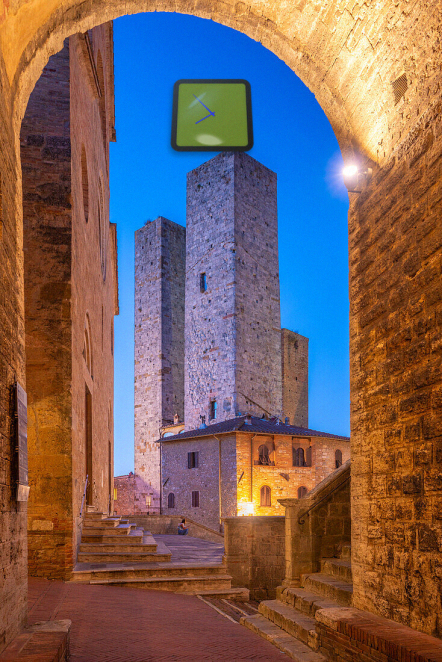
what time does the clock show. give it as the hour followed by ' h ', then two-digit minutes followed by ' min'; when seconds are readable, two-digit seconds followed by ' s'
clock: 7 h 53 min
